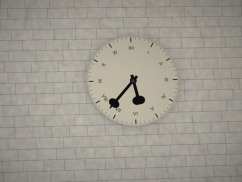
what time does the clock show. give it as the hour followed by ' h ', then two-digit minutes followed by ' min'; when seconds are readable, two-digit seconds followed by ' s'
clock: 5 h 37 min
